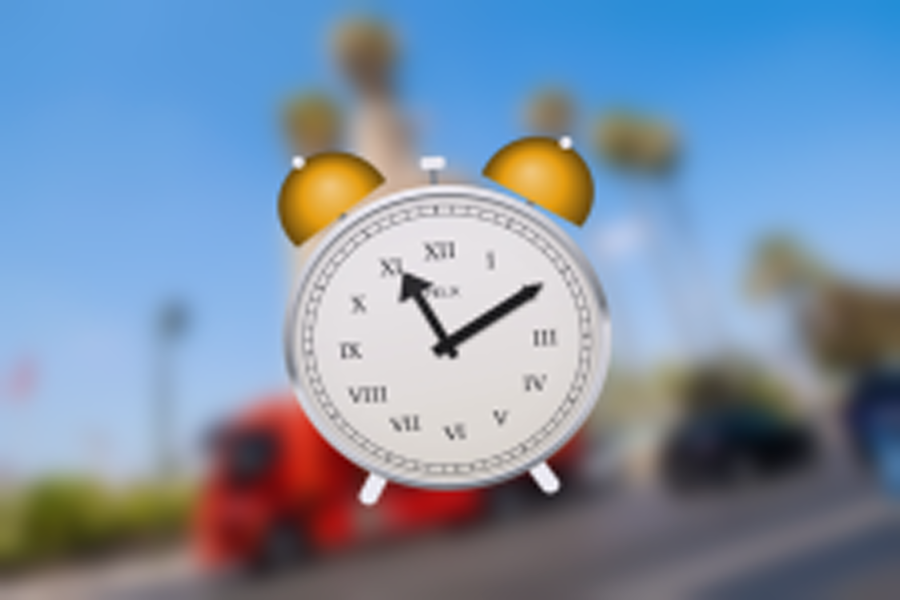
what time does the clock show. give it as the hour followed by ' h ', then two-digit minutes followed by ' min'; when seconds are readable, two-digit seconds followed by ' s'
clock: 11 h 10 min
